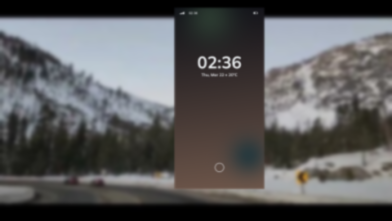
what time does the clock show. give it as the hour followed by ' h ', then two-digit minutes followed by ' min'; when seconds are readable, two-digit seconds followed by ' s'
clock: 2 h 36 min
